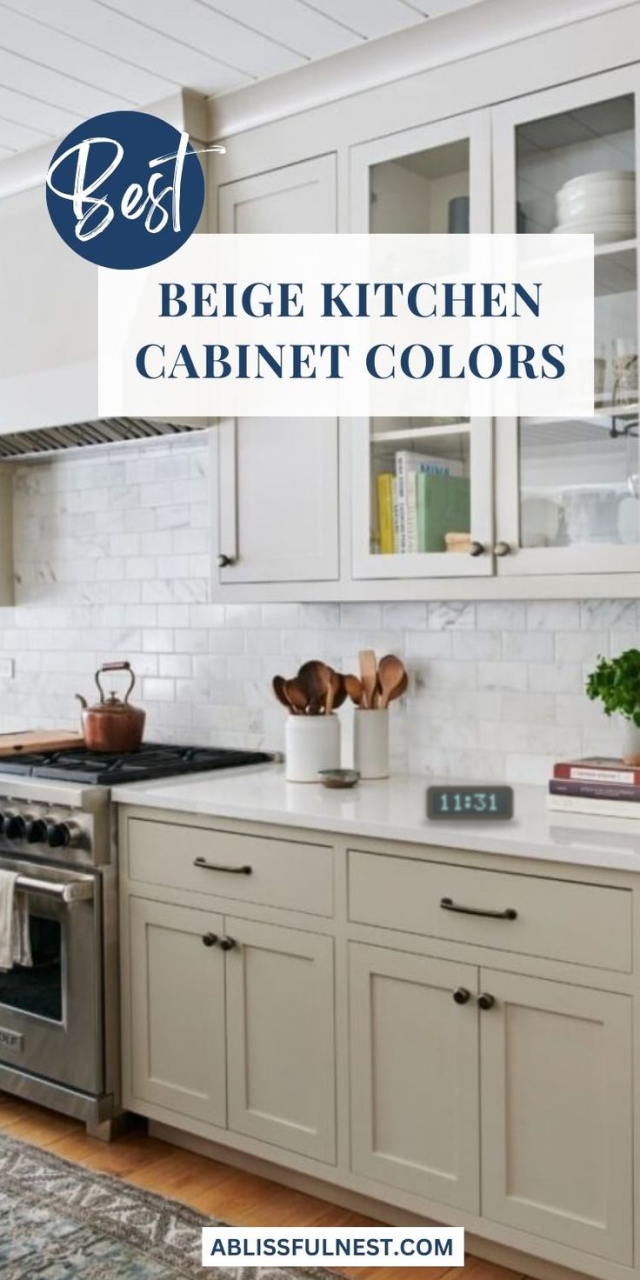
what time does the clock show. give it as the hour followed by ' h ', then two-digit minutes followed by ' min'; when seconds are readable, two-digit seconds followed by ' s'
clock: 11 h 31 min
